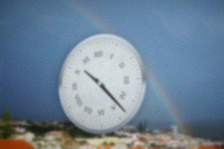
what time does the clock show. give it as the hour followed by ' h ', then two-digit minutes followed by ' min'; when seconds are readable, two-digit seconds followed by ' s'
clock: 10 h 23 min
